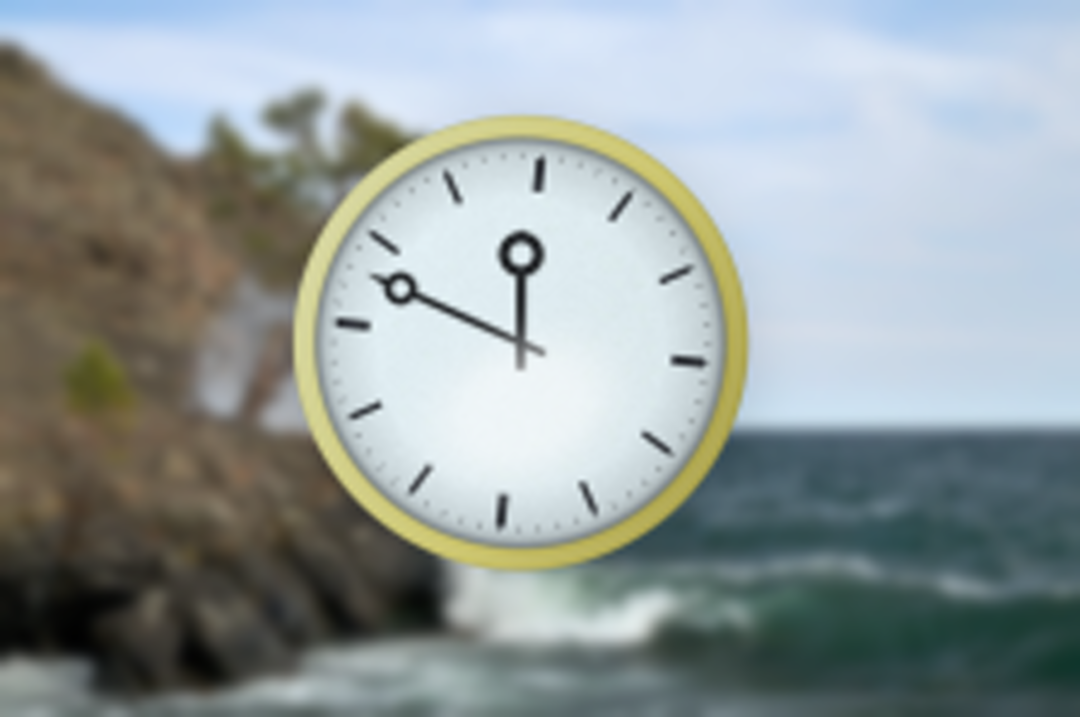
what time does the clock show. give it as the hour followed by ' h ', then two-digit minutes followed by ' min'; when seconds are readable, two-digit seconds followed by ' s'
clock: 11 h 48 min
